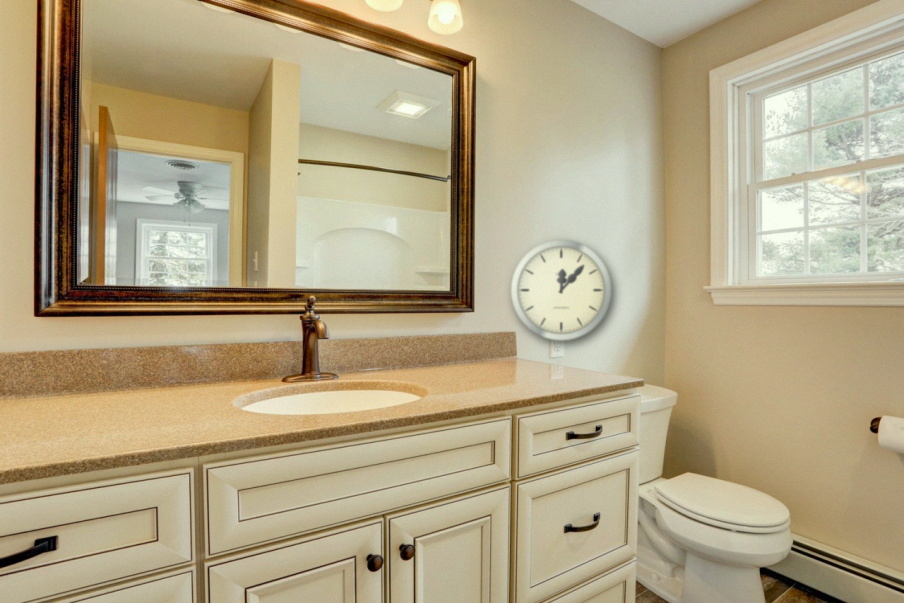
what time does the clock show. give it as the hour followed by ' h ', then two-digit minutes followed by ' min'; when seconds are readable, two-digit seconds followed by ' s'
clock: 12 h 07 min
